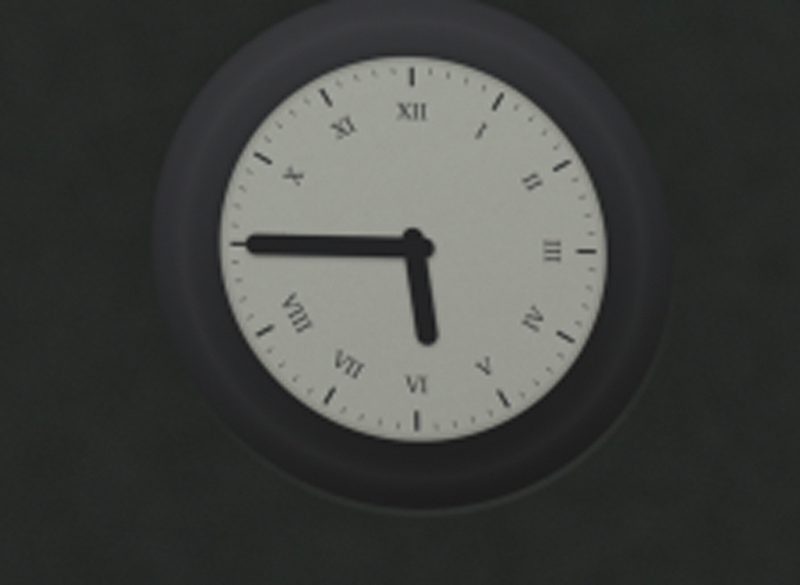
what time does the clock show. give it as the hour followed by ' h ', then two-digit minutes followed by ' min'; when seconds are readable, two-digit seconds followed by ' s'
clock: 5 h 45 min
